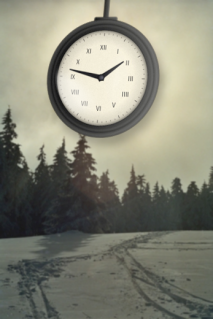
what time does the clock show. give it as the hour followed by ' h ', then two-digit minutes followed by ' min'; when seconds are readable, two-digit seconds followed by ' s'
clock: 1 h 47 min
